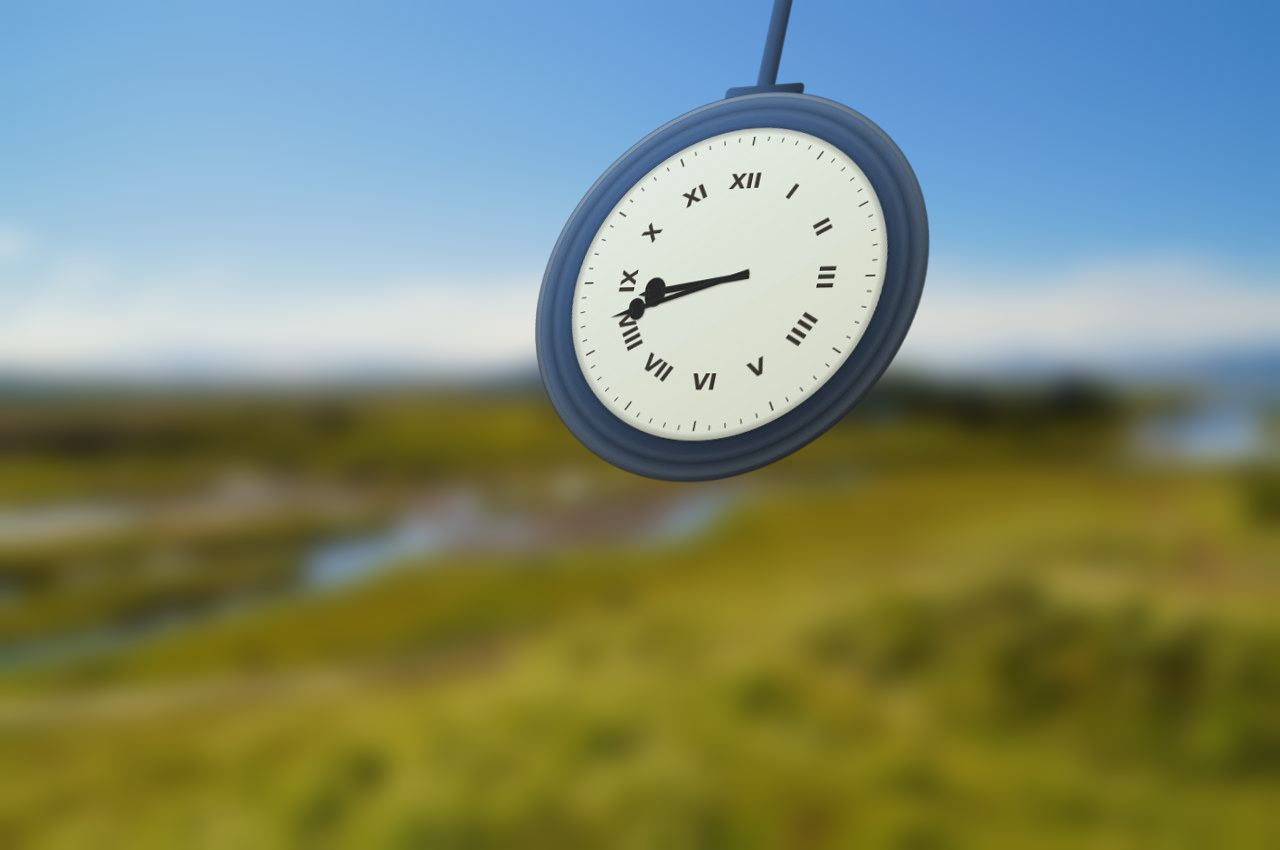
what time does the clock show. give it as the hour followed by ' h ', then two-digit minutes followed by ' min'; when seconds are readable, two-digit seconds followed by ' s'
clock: 8 h 42 min
